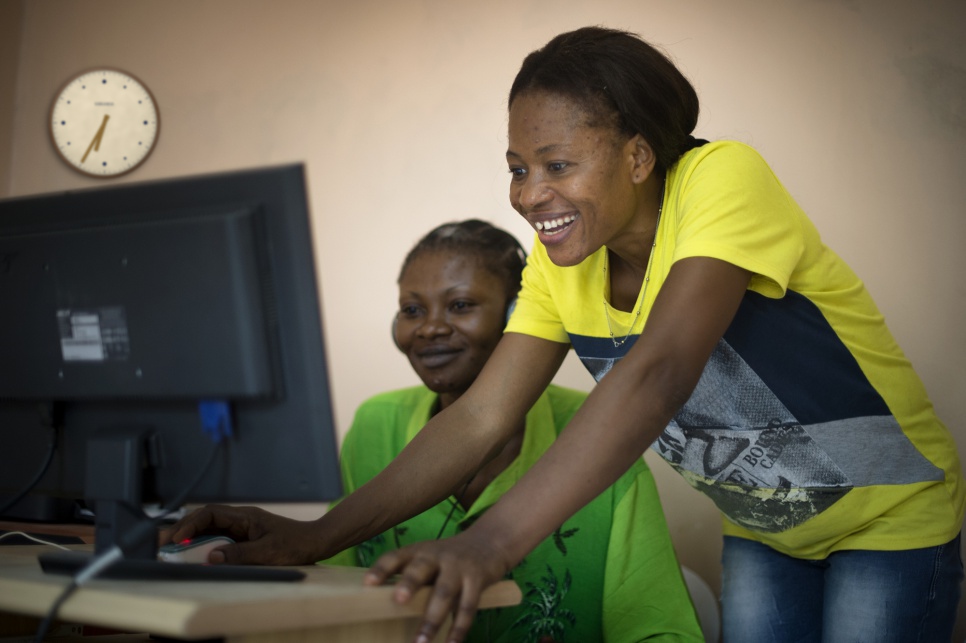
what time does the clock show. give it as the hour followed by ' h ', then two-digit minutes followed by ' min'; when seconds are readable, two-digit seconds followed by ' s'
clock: 6 h 35 min
